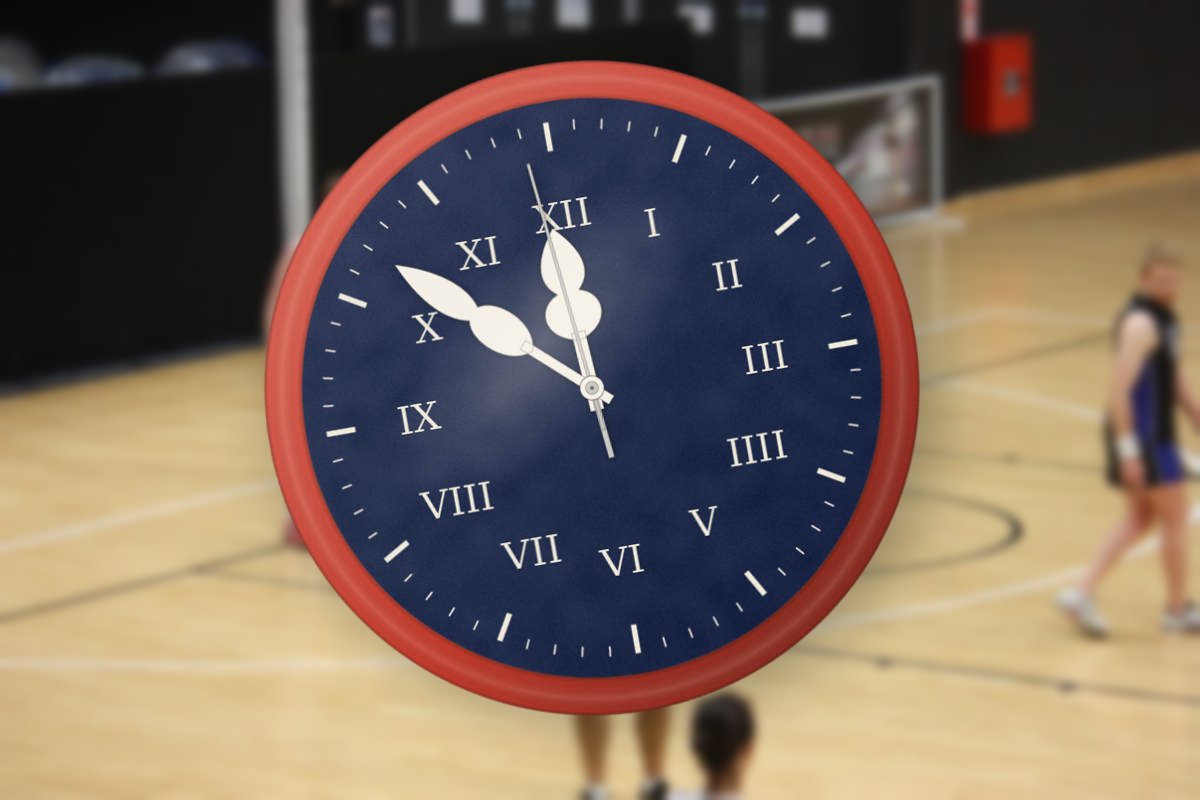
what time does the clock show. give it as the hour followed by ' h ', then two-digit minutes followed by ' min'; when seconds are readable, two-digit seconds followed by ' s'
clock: 11 h 51 min 59 s
